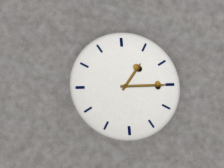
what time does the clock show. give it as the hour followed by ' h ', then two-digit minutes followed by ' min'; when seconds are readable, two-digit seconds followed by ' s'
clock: 1 h 15 min
